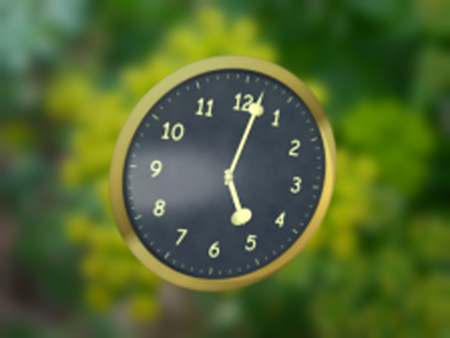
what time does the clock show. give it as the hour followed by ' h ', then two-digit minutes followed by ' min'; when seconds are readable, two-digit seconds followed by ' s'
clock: 5 h 02 min
